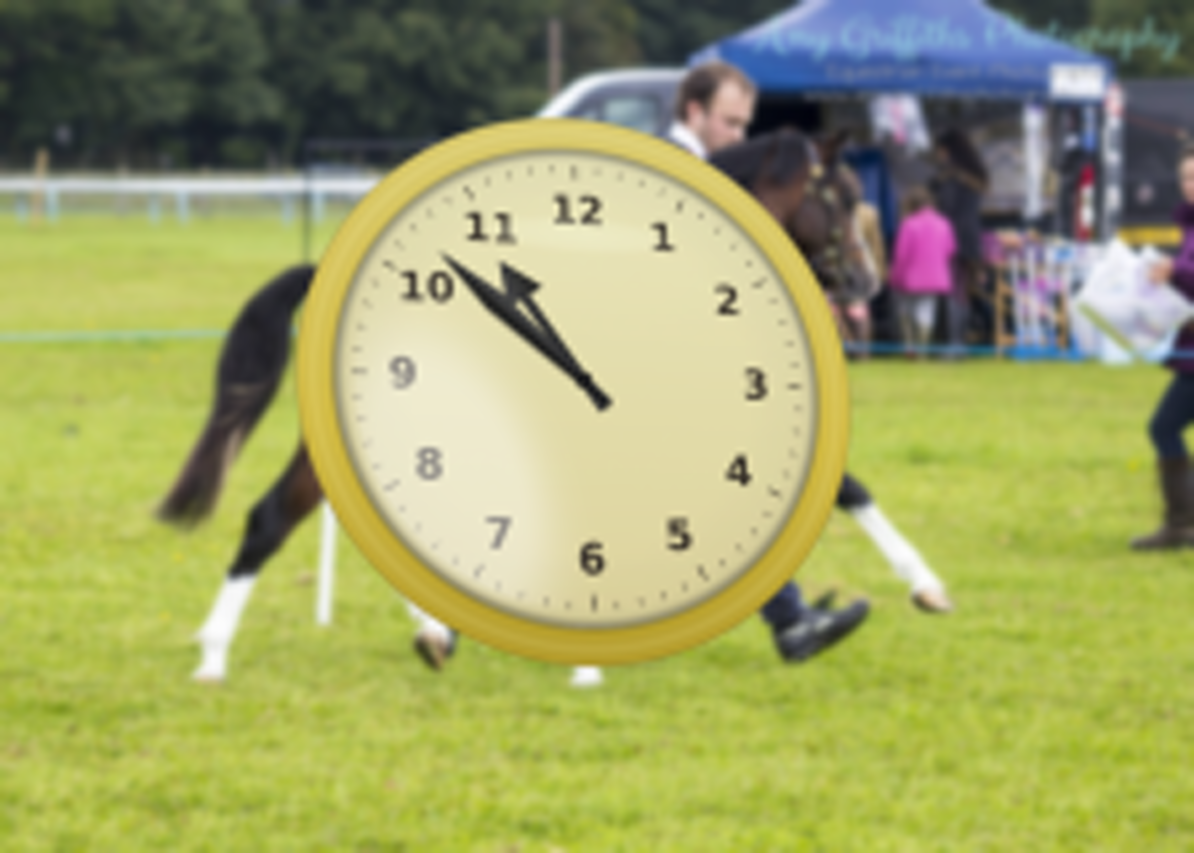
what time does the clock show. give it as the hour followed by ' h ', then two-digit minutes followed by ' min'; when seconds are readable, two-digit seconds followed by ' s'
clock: 10 h 52 min
